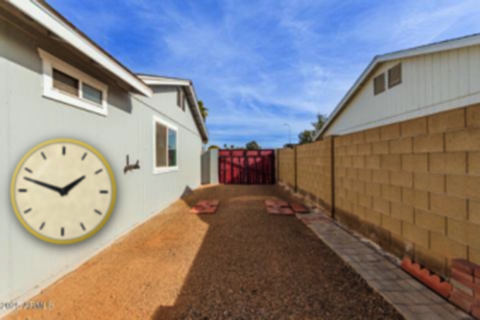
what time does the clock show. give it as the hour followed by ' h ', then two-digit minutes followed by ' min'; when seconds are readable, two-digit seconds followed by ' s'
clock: 1 h 48 min
